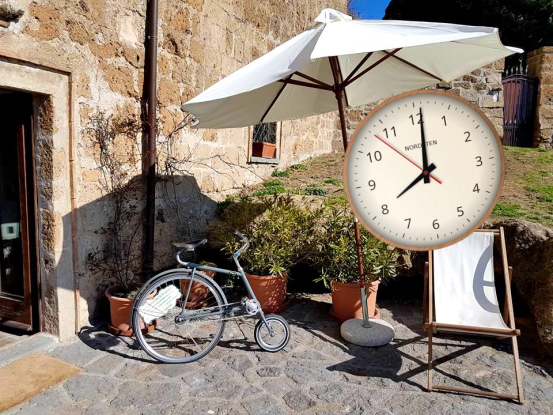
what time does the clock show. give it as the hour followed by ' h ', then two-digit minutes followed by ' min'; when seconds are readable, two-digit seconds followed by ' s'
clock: 8 h 00 min 53 s
